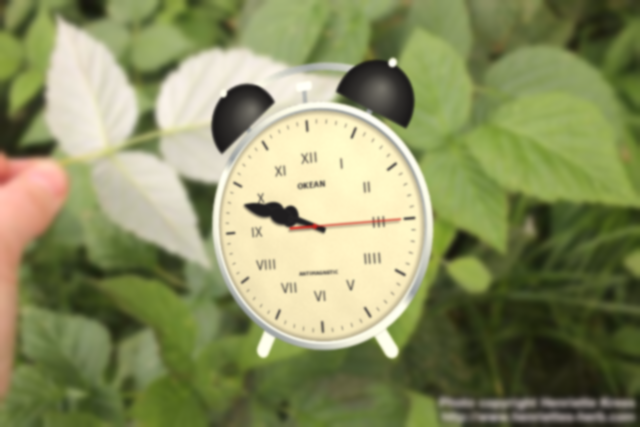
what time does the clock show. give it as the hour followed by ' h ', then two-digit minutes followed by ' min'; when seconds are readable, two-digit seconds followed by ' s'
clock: 9 h 48 min 15 s
